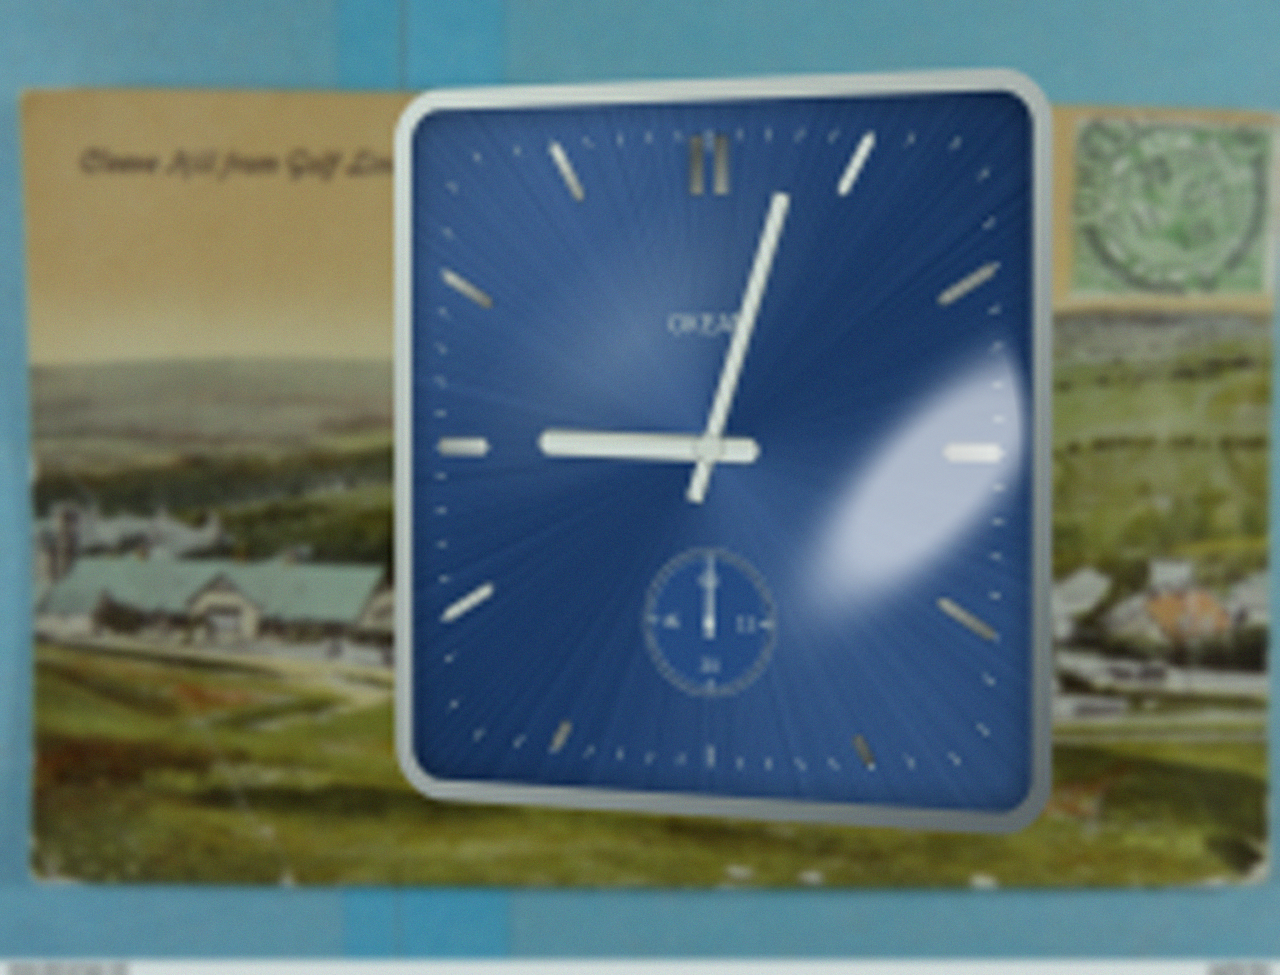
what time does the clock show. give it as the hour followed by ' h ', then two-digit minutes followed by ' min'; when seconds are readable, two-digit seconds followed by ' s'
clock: 9 h 03 min
